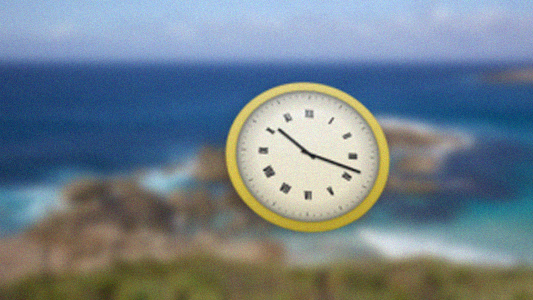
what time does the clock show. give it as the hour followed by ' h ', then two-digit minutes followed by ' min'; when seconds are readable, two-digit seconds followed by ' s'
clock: 10 h 18 min
